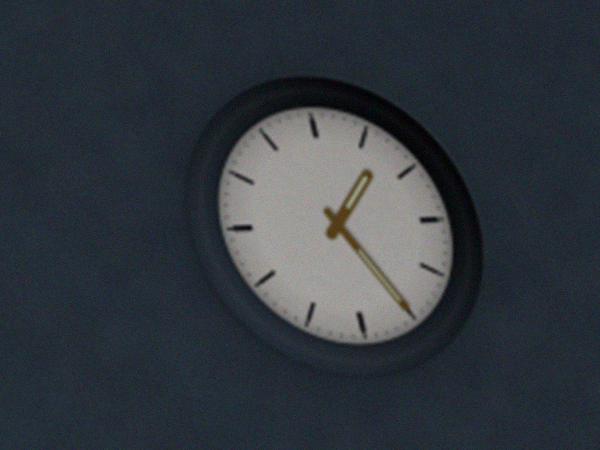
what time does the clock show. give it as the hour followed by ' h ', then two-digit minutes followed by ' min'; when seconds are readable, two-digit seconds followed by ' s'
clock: 1 h 25 min
